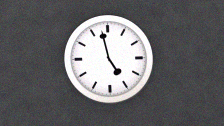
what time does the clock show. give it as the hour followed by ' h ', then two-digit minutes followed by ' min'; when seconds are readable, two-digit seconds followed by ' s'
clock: 4 h 58 min
